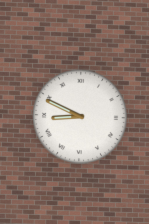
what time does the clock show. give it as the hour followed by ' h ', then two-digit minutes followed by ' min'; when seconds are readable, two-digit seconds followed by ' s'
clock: 8 h 49 min
